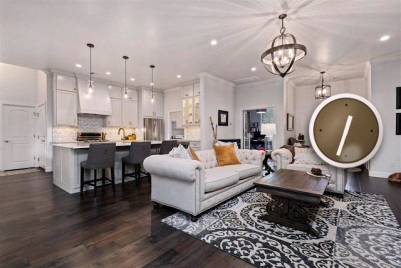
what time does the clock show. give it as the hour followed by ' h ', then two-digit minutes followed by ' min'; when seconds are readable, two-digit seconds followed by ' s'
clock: 12 h 33 min
